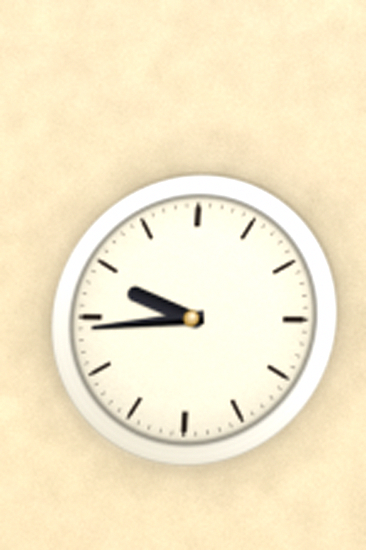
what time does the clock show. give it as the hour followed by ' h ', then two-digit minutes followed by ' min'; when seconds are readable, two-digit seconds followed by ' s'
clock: 9 h 44 min
